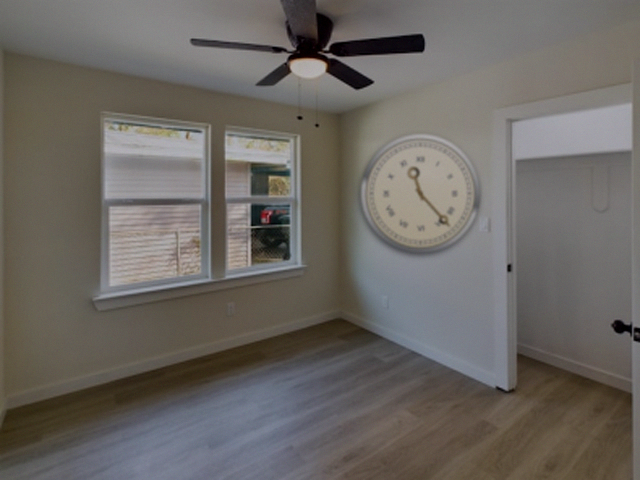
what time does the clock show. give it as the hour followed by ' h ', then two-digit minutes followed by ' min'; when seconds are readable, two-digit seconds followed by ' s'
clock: 11 h 23 min
